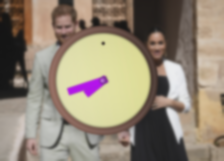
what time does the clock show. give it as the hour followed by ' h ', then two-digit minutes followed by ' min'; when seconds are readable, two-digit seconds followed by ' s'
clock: 7 h 42 min
